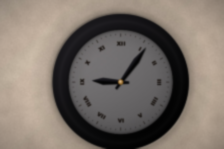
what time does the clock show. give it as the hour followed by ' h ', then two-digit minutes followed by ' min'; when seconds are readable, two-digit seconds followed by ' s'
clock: 9 h 06 min
